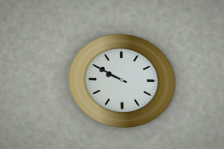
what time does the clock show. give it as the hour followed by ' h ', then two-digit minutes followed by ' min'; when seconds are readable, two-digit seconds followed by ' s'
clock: 9 h 50 min
